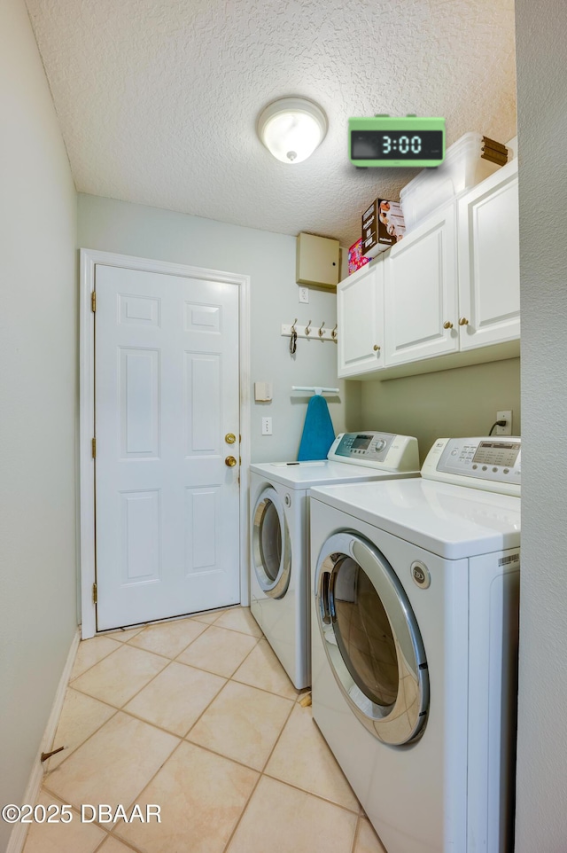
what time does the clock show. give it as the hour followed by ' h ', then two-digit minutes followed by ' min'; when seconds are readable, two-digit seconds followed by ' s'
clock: 3 h 00 min
